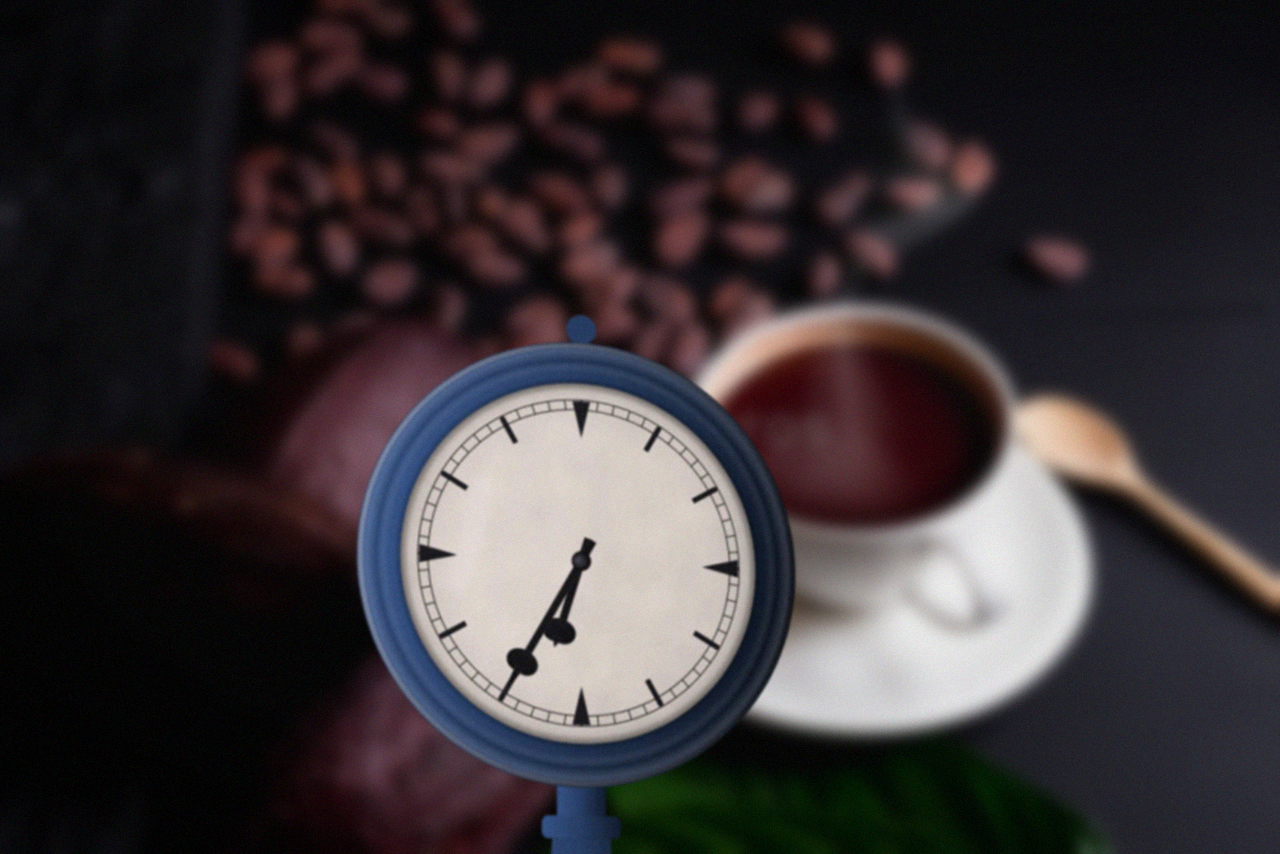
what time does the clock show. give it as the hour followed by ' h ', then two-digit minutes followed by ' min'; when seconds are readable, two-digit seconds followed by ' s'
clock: 6 h 35 min
